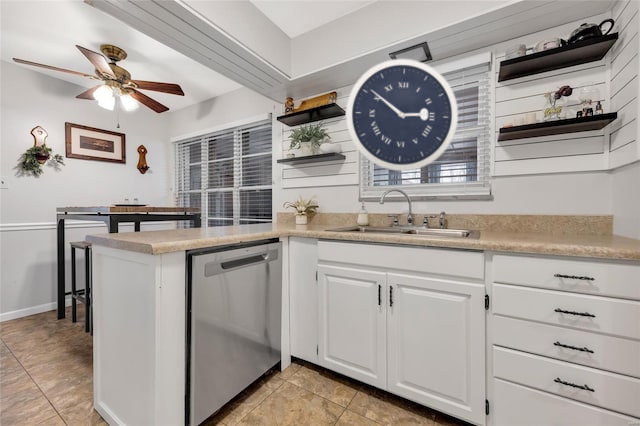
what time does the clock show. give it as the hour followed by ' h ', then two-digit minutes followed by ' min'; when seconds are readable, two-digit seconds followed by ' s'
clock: 2 h 51 min
